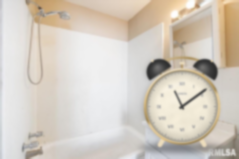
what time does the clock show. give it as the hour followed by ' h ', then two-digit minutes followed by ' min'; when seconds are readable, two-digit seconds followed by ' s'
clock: 11 h 09 min
